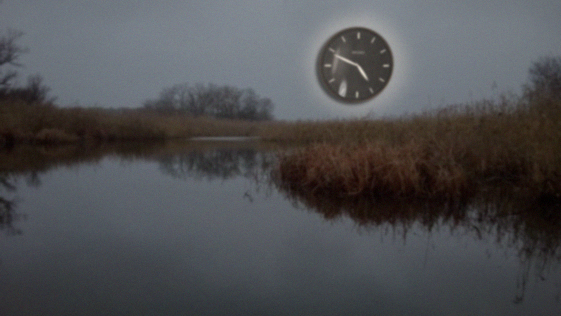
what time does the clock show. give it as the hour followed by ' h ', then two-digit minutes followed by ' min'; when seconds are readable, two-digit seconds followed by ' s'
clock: 4 h 49 min
